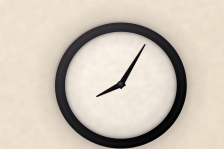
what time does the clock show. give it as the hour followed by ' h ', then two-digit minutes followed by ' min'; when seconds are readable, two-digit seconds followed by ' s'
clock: 8 h 05 min
